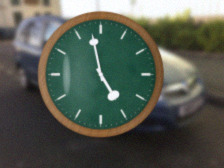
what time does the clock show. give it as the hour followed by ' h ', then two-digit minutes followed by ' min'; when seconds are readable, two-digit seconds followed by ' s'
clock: 4 h 58 min
